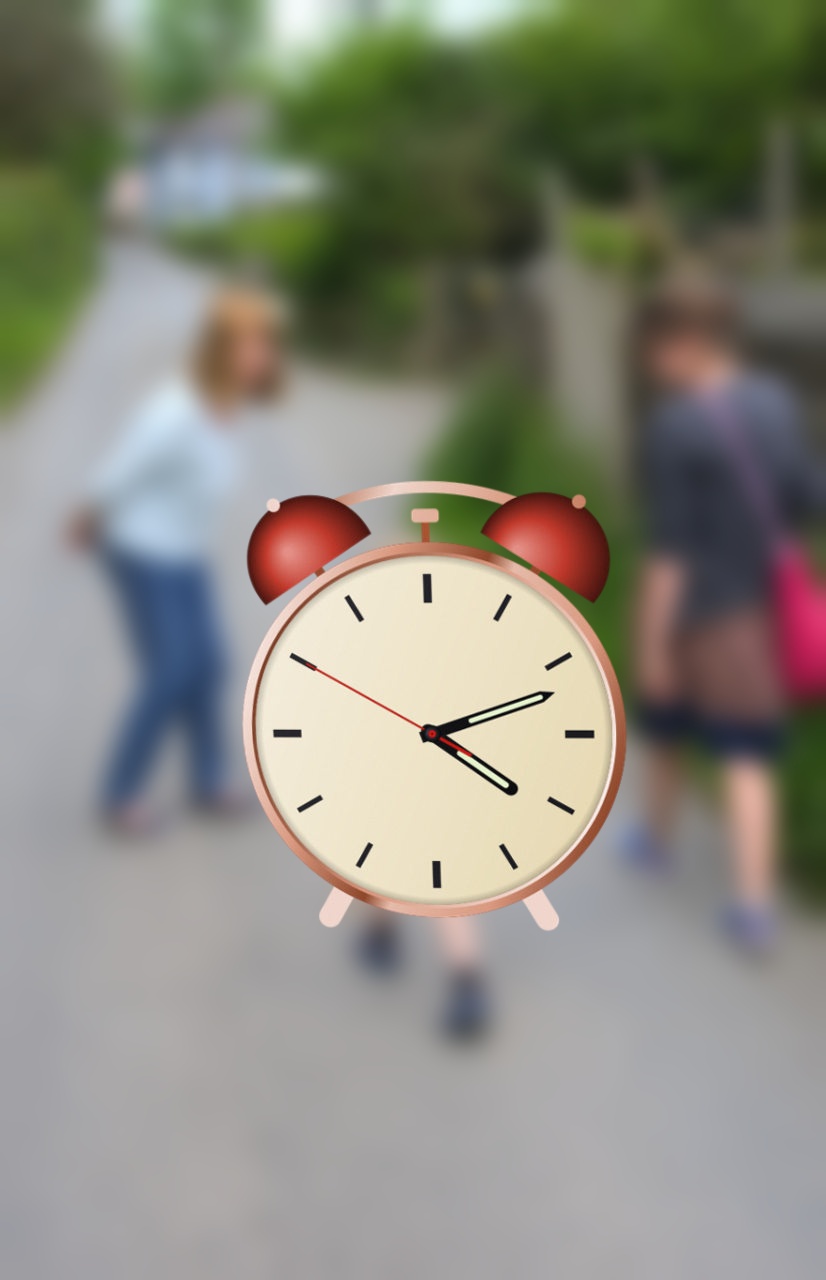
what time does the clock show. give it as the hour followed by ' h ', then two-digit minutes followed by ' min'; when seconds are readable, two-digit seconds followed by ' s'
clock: 4 h 11 min 50 s
